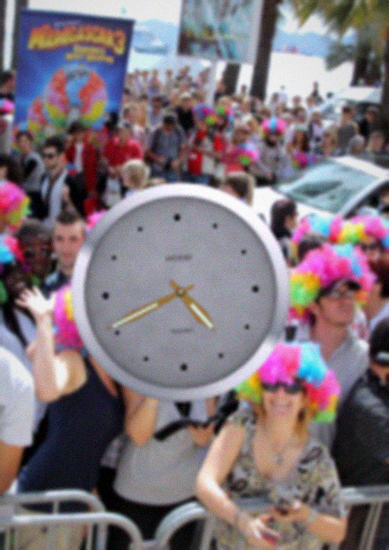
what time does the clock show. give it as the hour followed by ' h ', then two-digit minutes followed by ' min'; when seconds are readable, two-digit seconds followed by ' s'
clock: 4 h 41 min
